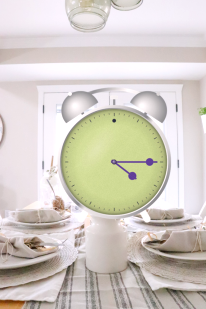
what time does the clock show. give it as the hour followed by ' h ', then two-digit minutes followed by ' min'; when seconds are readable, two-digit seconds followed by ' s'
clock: 4 h 15 min
